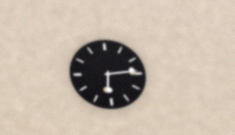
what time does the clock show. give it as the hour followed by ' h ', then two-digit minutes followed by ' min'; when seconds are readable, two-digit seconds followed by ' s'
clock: 6 h 14 min
